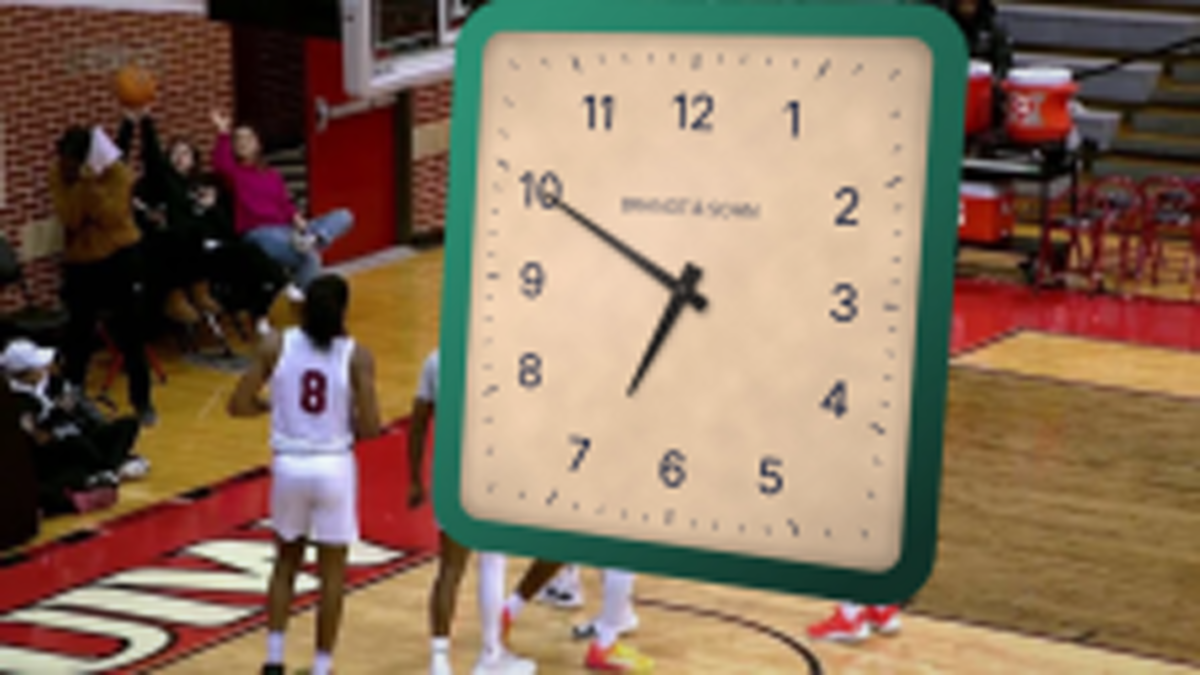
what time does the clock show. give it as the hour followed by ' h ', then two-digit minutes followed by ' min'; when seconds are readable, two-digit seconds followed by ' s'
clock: 6 h 50 min
